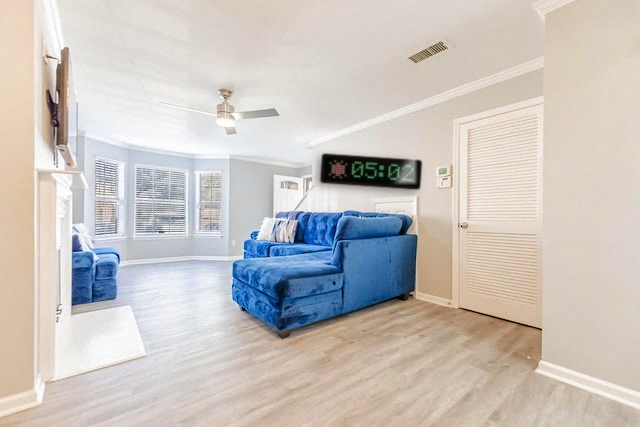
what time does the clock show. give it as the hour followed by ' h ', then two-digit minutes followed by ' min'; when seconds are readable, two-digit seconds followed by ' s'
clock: 5 h 02 min
